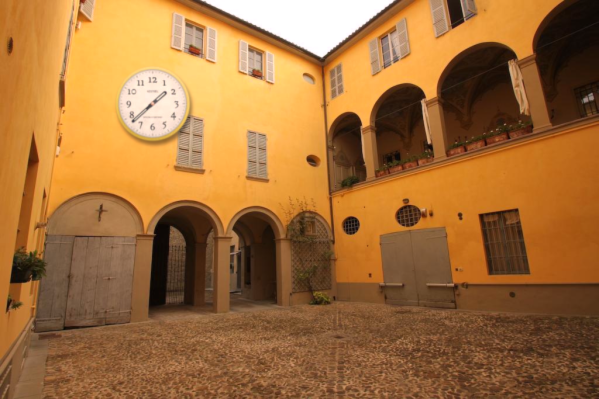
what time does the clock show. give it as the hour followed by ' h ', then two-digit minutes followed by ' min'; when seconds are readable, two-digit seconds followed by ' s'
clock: 1 h 38 min
